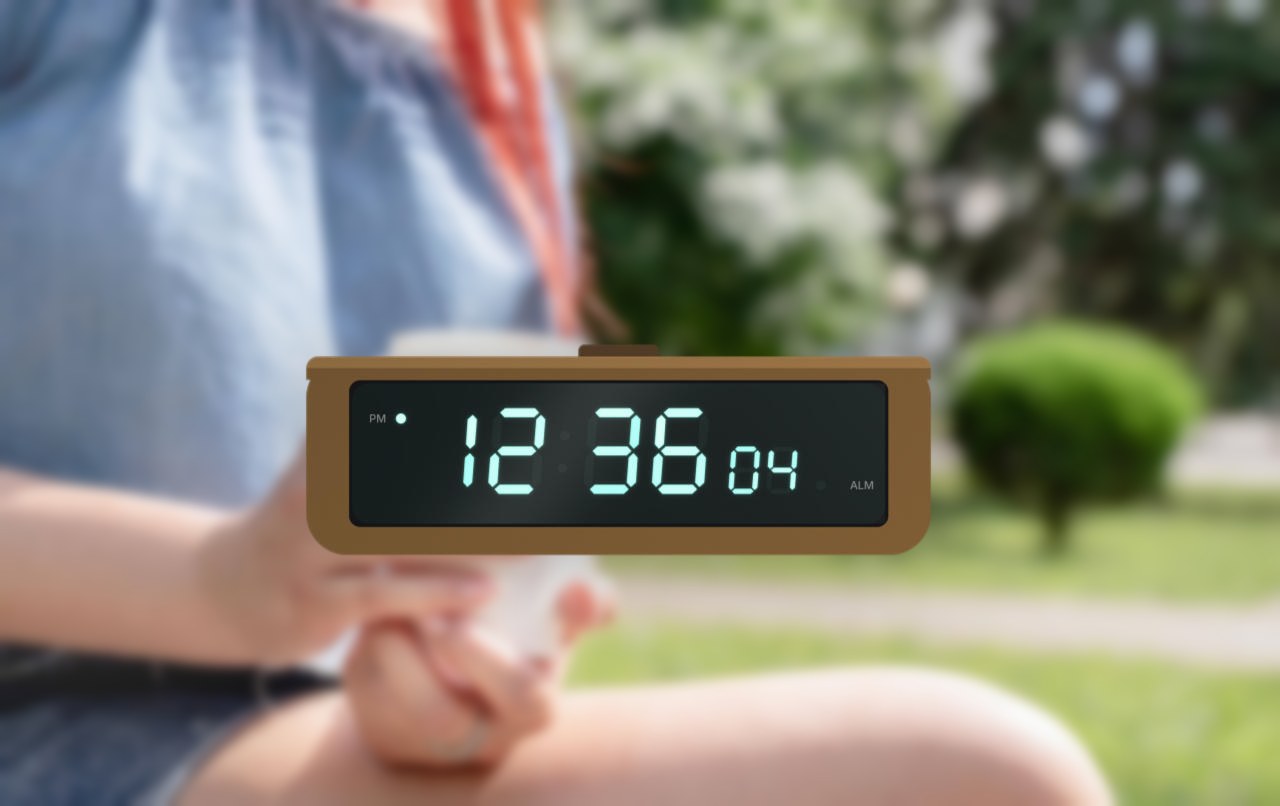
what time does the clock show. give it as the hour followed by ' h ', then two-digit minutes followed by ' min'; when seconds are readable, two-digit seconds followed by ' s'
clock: 12 h 36 min 04 s
